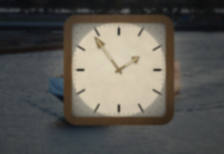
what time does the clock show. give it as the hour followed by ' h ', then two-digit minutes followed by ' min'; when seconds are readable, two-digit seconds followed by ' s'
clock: 1 h 54 min
